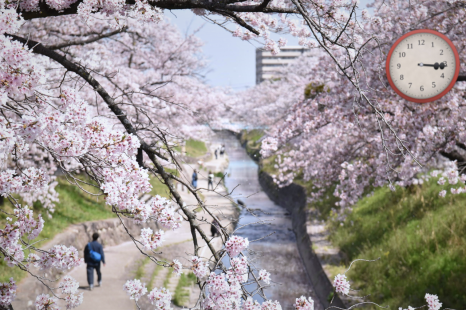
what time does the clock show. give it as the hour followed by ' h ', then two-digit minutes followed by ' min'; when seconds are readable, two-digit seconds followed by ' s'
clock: 3 h 16 min
